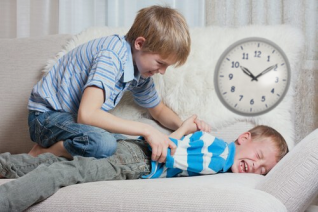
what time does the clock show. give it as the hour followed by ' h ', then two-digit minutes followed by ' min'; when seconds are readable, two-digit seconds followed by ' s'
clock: 10 h 09 min
